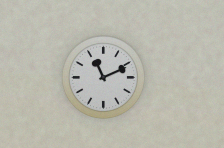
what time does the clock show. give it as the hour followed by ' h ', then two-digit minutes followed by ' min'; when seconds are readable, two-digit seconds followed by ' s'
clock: 11 h 11 min
